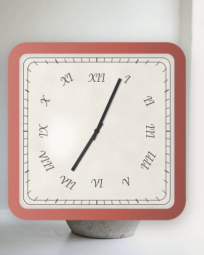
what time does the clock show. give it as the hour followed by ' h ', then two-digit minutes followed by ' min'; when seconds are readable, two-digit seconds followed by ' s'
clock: 7 h 04 min
